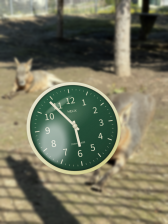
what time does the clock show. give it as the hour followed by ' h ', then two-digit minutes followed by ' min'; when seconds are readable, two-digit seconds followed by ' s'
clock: 5 h 54 min
